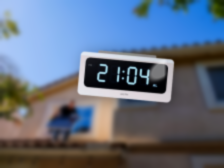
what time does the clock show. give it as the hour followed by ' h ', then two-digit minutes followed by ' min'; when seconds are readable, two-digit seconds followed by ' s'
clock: 21 h 04 min
